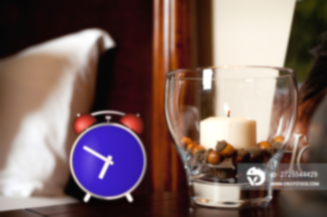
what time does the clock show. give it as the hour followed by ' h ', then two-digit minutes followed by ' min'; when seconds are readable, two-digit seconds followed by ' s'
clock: 6 h 50 min
